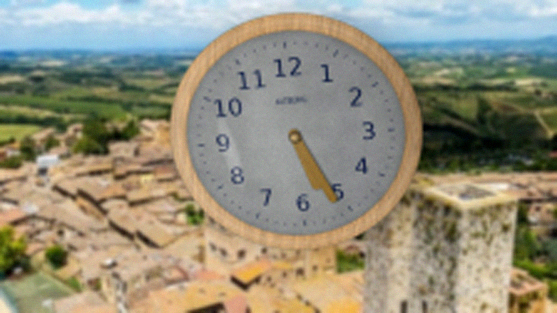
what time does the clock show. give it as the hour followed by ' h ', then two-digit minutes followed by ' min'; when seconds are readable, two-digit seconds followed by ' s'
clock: 5 h 26 min
